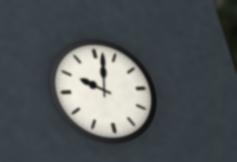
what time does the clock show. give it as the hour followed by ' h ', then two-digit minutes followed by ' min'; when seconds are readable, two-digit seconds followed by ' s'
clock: 10 h 02 min
